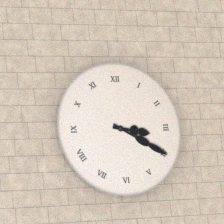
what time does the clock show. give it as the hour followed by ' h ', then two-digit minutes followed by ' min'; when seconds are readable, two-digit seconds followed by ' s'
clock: 3 h 20 min
